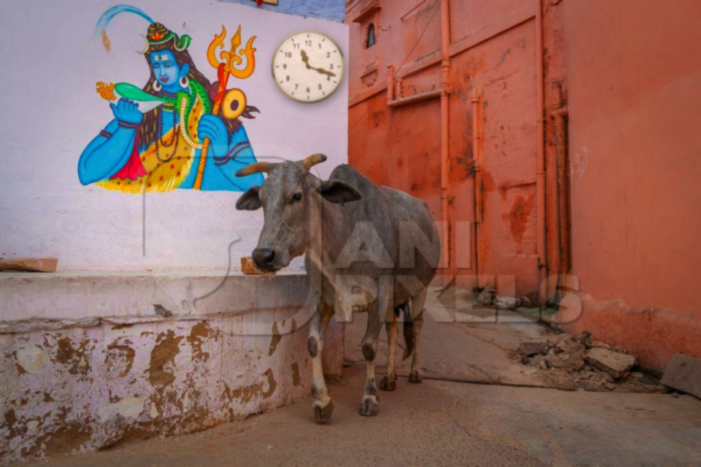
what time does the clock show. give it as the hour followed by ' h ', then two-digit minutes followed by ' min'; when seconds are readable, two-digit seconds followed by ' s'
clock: 11 h 18 min
